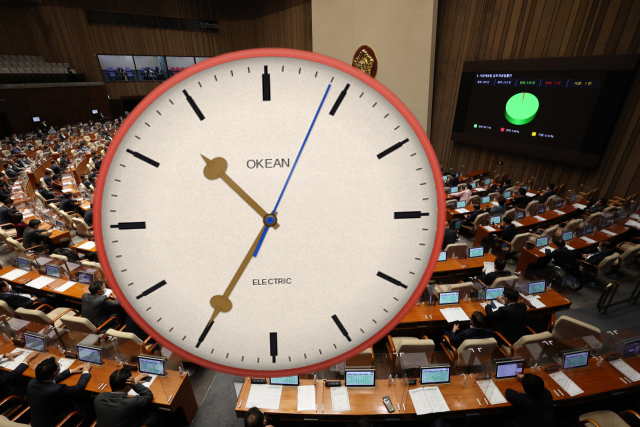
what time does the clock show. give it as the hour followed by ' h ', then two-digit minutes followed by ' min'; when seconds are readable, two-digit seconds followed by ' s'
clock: 10 h 35 min 04 s
